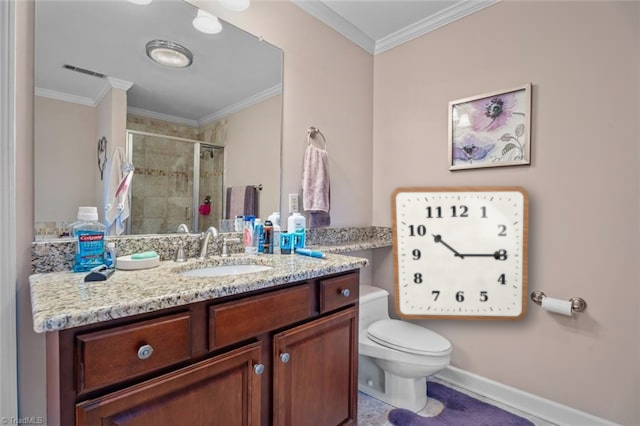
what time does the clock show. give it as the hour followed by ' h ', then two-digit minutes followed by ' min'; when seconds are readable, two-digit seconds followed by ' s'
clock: 10 h 15 min
